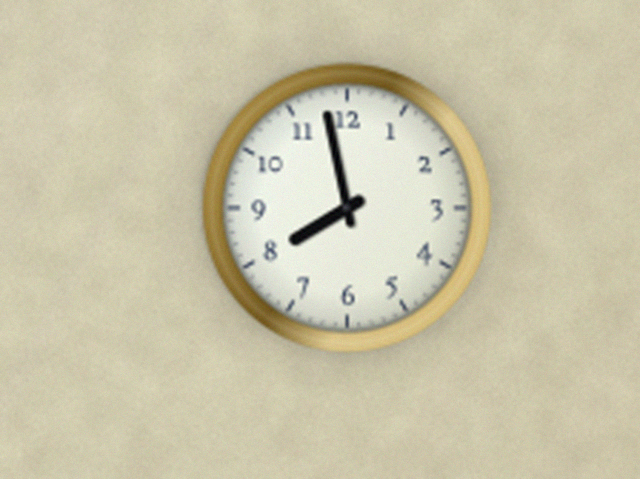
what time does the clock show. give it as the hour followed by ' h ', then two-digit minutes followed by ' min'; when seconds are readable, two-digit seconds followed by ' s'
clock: 7 h 58 min
